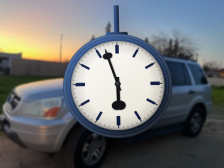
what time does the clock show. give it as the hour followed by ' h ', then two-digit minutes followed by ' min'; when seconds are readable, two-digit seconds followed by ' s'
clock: 5 h 57 min
